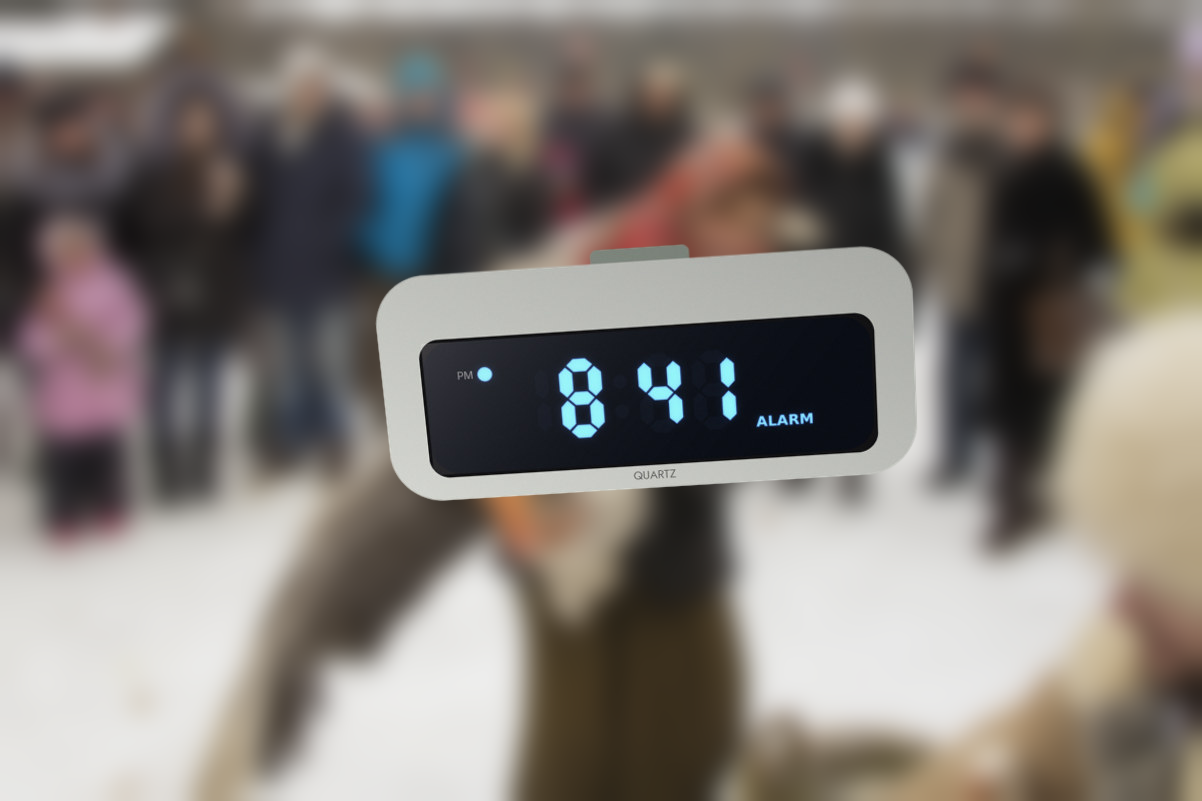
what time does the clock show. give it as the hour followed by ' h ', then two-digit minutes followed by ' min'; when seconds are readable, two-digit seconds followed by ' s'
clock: 8 h 41 min
